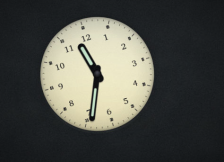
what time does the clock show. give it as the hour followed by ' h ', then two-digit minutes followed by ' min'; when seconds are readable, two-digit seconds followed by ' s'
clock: 11 h 34 min
